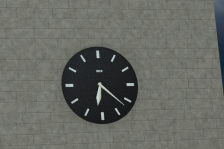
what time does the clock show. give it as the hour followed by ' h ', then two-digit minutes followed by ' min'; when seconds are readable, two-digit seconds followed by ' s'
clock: 6 h 22 min
